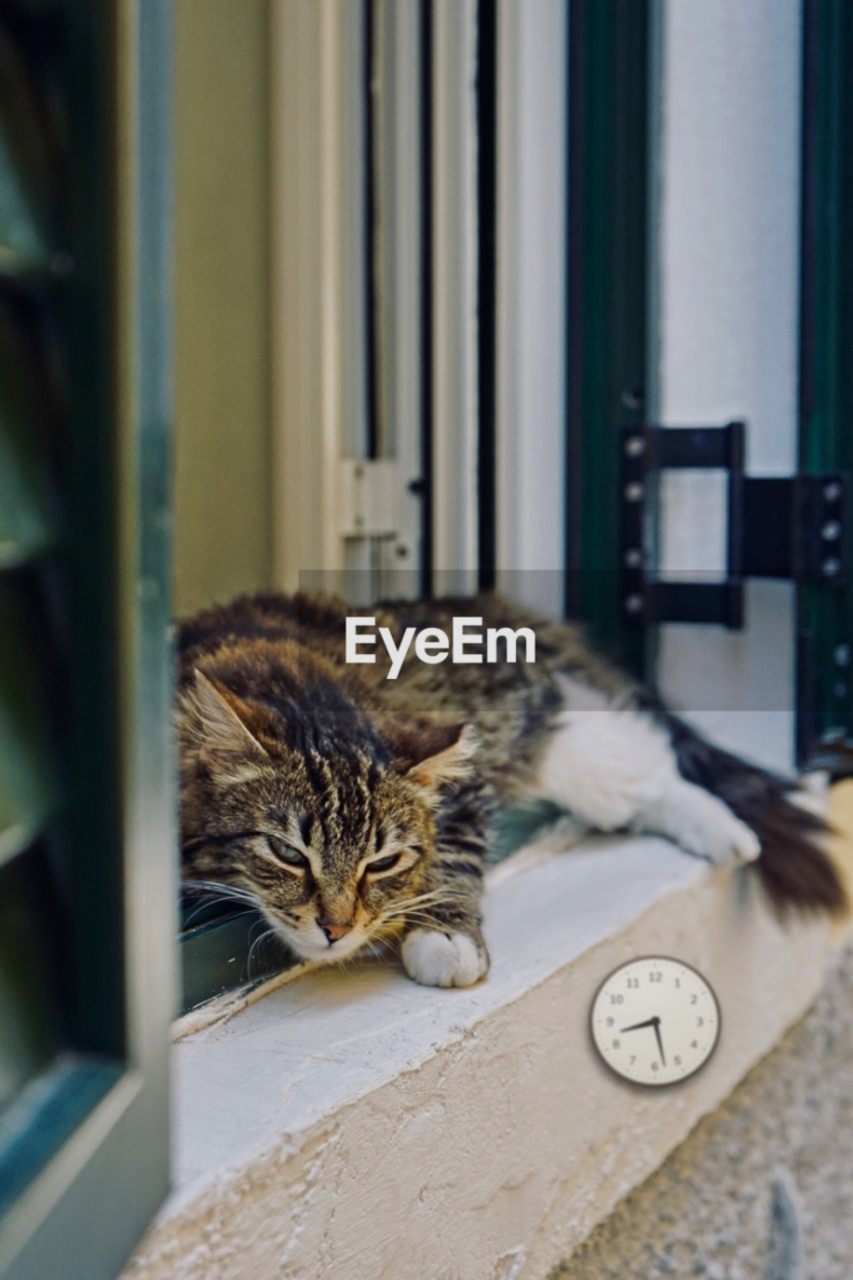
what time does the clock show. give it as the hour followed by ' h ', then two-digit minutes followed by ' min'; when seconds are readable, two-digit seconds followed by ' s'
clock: 8 h 28 min
